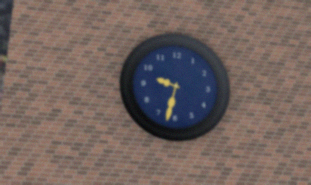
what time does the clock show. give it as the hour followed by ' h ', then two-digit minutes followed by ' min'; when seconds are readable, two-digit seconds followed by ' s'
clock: 9 h 32 min
